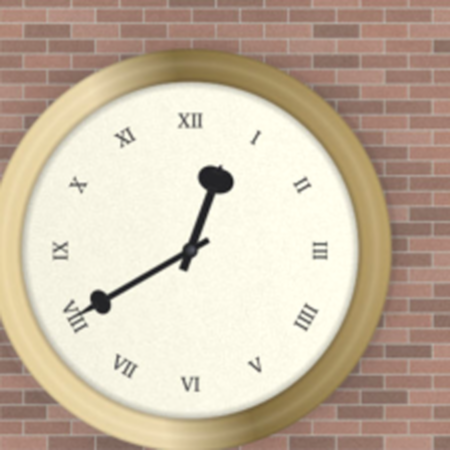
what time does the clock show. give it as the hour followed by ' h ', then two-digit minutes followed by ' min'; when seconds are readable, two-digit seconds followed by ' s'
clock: 12 h 40 min
